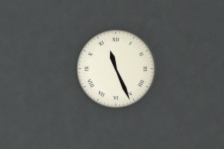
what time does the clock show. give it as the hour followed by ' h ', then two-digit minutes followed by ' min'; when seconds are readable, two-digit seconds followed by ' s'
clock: 11 h 26 min
